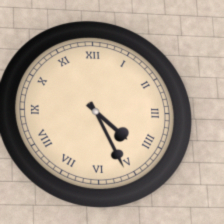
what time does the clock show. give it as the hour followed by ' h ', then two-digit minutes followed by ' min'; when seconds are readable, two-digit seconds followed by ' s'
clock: 4 h 26 min
